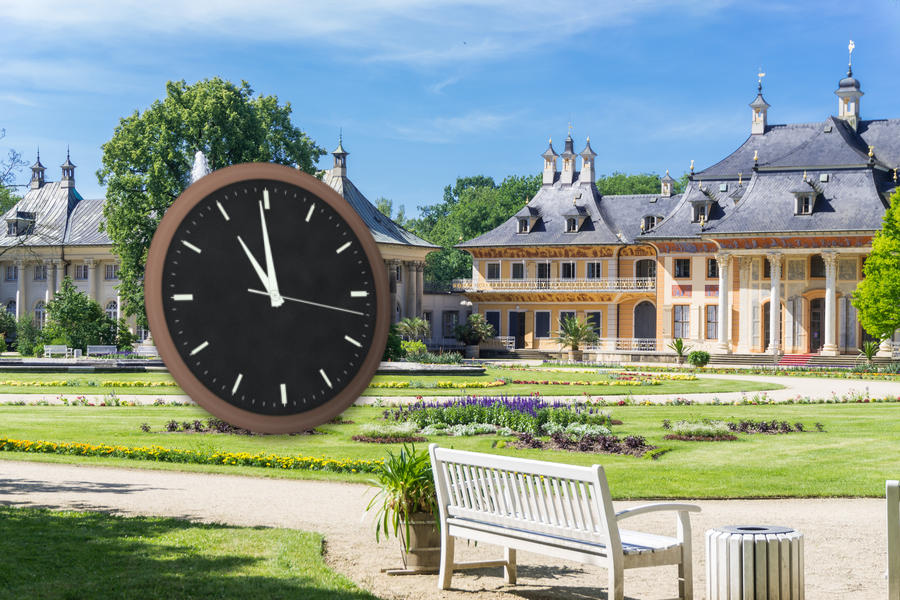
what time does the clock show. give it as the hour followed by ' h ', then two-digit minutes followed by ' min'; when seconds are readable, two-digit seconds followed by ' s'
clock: 10 h 59 min 17 s
